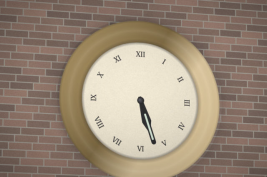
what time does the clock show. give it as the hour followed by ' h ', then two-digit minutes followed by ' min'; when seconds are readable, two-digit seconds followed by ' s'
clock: 5 h 27 min
